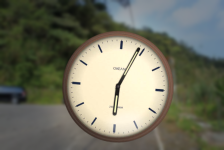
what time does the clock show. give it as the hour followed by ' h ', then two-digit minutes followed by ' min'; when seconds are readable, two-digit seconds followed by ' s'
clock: 6 h 04 min
